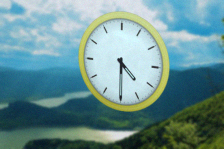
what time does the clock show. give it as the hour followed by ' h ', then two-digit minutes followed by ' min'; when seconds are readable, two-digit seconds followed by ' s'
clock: 4 h 30 min
